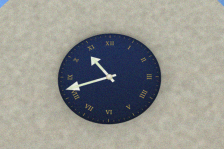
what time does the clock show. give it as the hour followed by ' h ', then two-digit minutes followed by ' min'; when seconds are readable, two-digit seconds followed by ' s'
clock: 10 h 42 min
